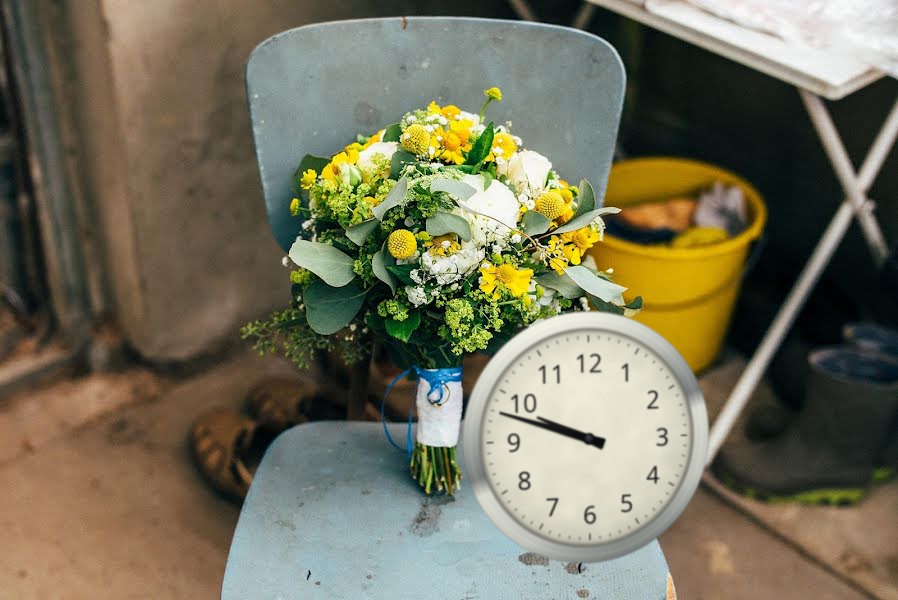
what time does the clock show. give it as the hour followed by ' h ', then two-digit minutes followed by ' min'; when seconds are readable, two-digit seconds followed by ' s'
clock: 9 h 48 min
